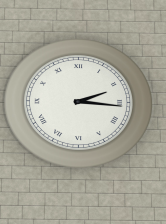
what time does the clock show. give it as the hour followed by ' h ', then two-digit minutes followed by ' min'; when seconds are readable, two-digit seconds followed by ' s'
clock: 2 h 16 min
